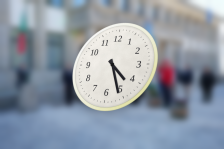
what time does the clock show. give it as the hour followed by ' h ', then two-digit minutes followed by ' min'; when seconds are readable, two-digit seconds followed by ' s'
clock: 4 h 26 min
